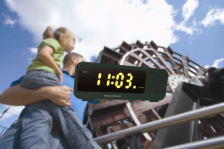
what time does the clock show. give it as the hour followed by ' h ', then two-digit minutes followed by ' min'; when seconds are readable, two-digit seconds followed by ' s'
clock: 11 h 03 min
